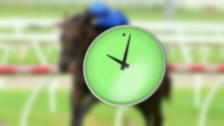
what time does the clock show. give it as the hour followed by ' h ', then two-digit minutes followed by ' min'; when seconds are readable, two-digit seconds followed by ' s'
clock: 10 h 02 min
